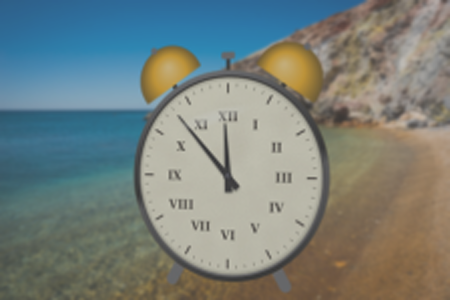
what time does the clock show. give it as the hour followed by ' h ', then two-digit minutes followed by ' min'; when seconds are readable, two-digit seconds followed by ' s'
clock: 11 h 53 min
